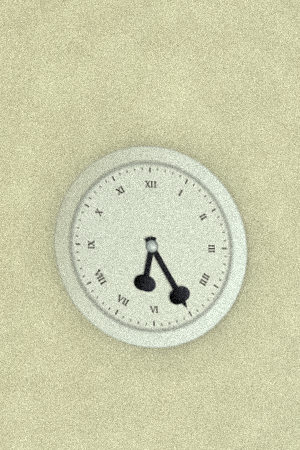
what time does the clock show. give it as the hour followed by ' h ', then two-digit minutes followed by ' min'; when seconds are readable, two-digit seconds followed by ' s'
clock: 6 h 25 min
